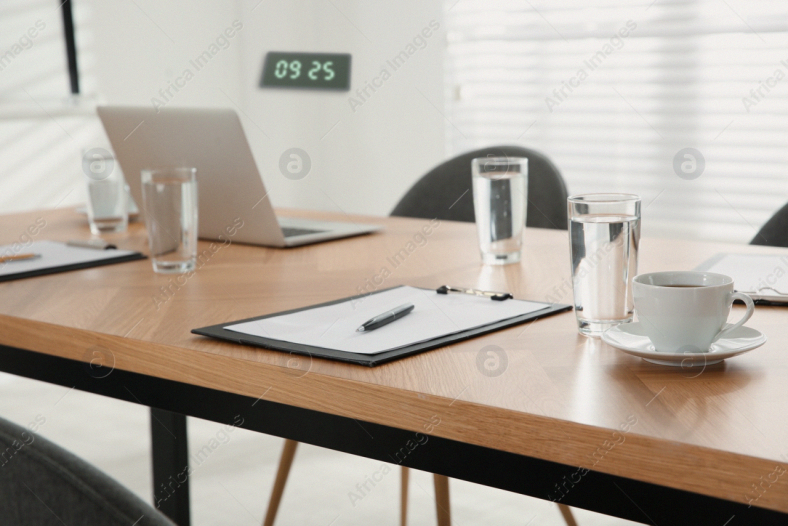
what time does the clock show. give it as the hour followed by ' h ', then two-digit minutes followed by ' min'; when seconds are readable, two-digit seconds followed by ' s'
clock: 9 h 25 min
